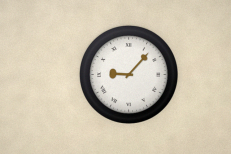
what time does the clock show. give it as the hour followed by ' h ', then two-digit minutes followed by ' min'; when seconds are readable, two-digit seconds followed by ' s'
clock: 9 h 07 min
